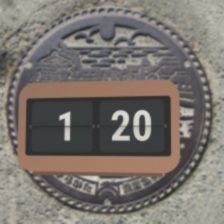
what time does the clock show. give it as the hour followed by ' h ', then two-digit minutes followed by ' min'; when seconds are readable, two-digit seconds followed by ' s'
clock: 1 h 20 min
